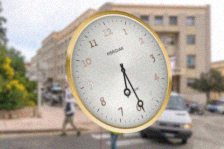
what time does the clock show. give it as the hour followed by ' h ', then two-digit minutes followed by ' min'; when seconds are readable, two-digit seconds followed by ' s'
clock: 6 h 29 min
